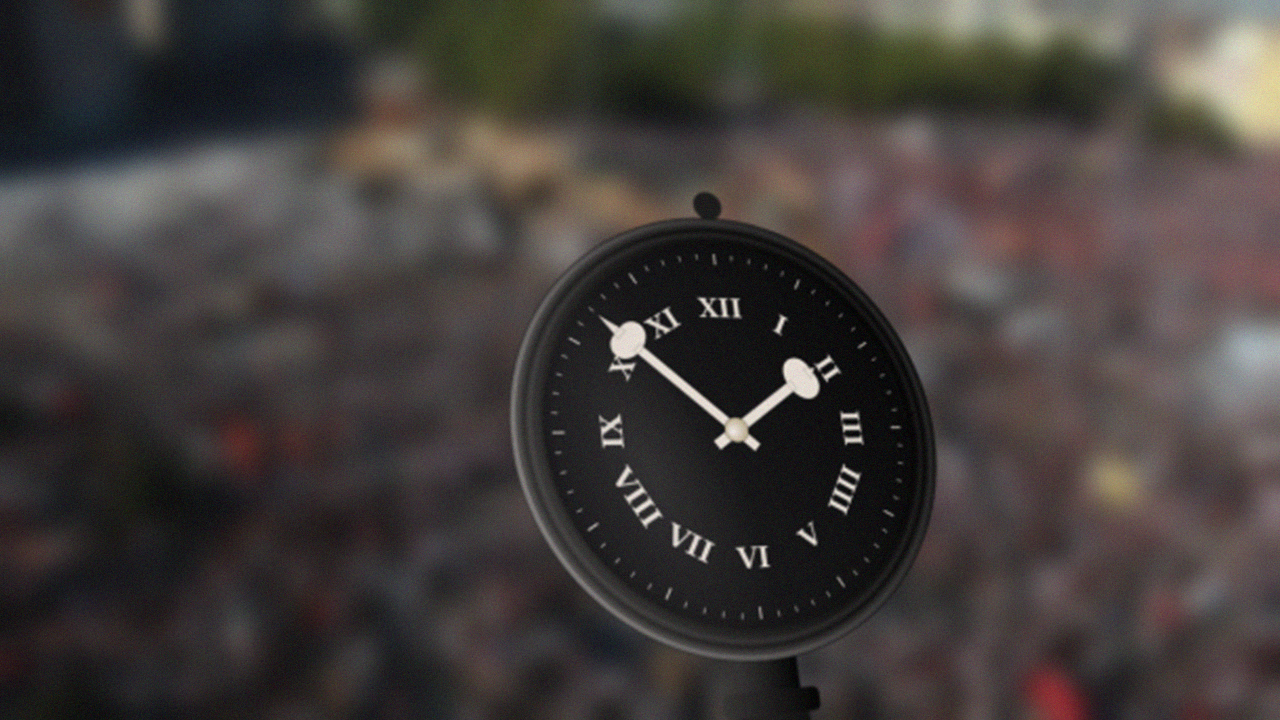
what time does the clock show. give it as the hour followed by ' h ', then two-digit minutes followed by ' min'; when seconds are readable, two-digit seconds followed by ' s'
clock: 1 h 52 min
